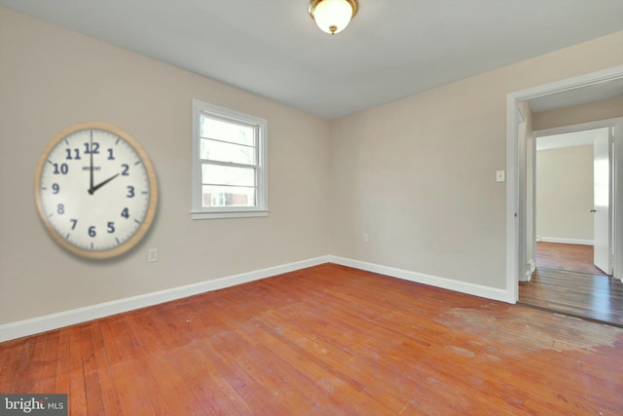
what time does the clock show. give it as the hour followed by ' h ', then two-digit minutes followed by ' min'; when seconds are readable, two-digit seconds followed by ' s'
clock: 2 h 00 min
